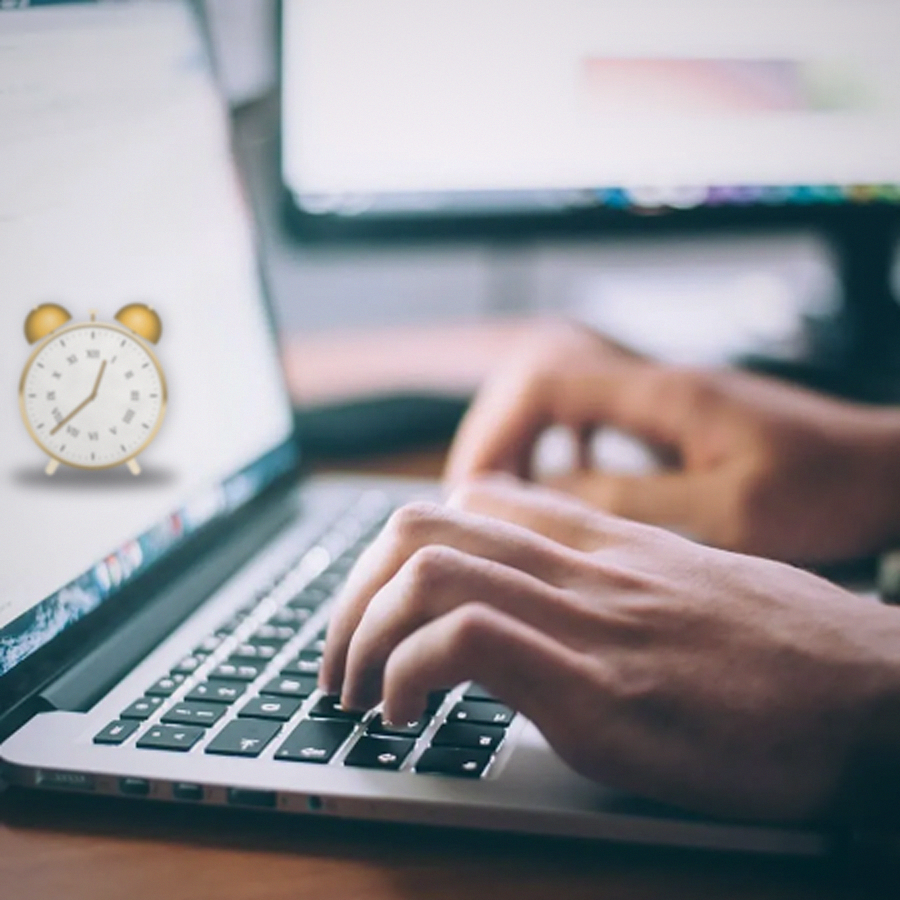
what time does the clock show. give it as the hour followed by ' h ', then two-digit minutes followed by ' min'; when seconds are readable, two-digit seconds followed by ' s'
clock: 12 h 38 min
